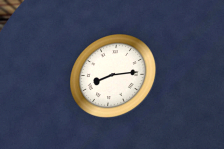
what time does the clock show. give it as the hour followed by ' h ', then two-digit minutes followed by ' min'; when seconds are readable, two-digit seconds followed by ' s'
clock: 8 h 14 min
